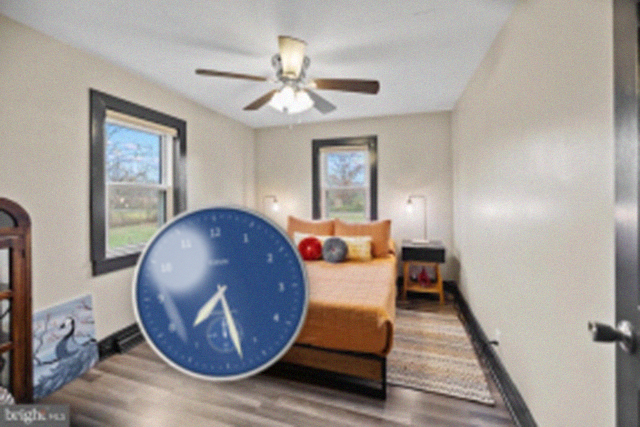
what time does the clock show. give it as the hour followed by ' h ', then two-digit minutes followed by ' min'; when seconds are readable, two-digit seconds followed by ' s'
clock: 7 h 28 min
